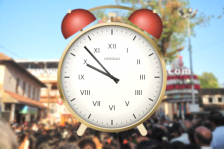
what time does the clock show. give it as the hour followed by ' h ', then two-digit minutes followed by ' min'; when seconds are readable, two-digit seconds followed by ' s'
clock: 9 h 53 min
